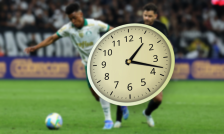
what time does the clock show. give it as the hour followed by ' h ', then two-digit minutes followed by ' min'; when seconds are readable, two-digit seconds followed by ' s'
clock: 1 h 18 min
